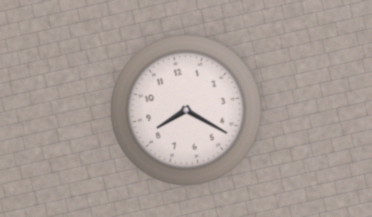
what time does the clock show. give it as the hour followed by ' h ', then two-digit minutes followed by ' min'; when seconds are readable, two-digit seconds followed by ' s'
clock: 8 h 22 min
